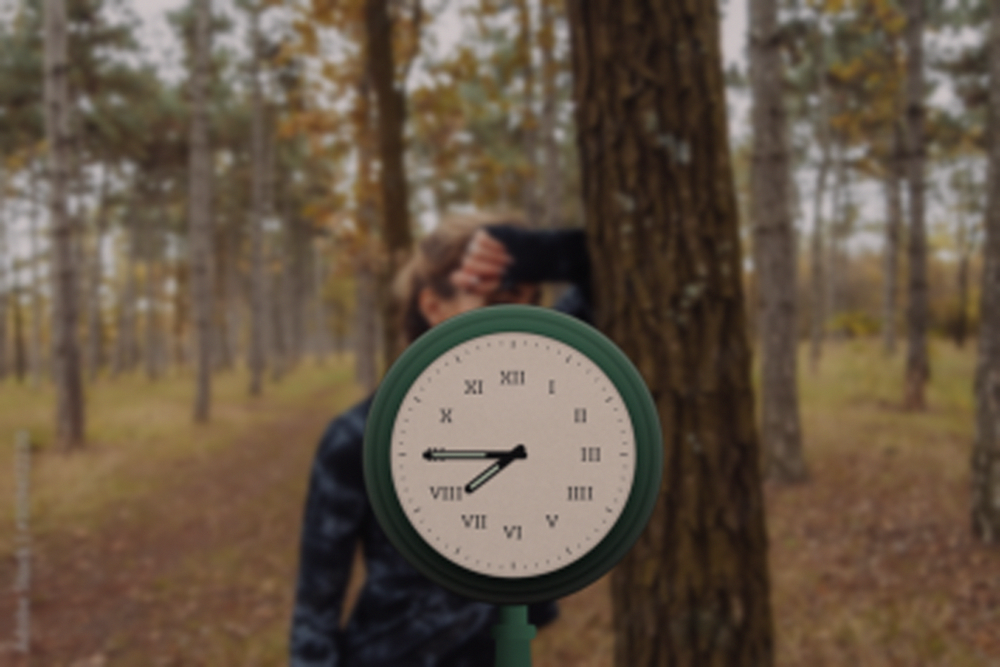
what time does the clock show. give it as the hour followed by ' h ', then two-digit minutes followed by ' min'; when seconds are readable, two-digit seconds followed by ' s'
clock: 7 h 45 min
